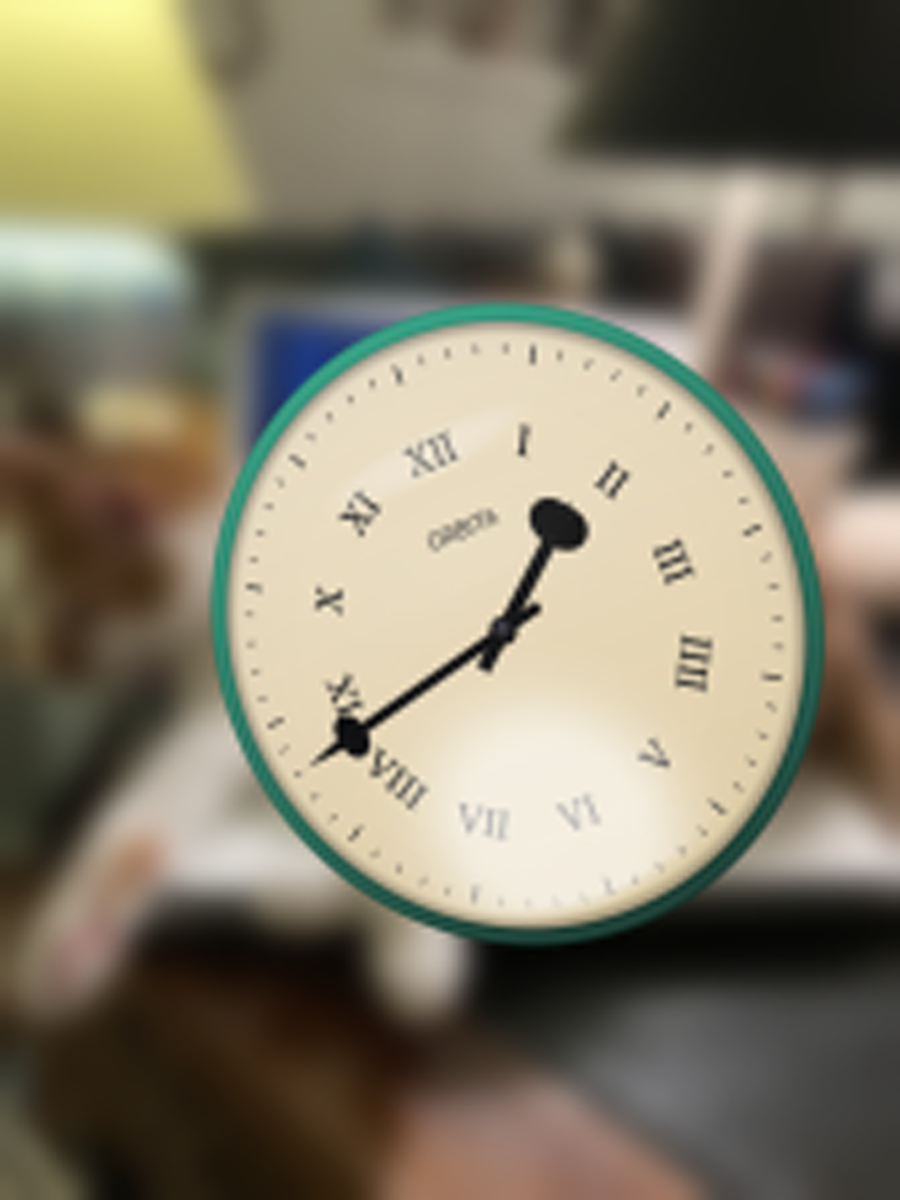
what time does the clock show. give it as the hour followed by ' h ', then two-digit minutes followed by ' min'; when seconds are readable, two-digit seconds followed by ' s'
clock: 1 h 43 min
